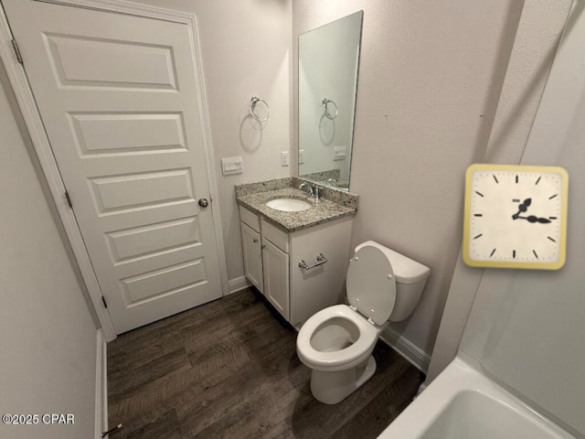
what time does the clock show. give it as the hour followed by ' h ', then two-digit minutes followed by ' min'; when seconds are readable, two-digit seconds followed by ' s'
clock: 1 h 16 min
